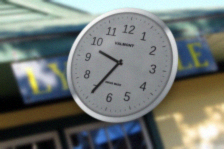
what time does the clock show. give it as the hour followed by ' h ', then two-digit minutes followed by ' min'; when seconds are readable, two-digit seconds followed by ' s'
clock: 9 h 35 min
